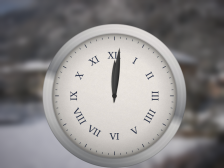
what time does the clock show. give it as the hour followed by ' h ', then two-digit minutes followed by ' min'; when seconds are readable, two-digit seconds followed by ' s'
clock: 12 h 01 min
